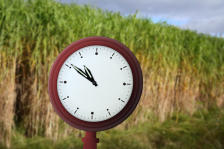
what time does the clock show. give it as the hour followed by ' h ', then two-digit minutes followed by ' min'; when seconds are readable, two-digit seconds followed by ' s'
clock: 10 h 51 min
